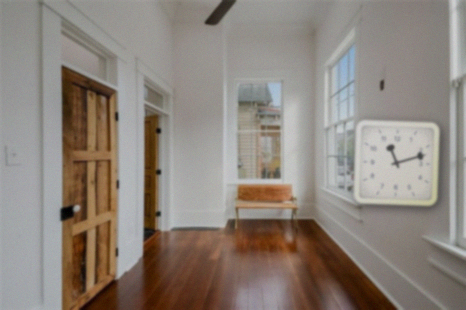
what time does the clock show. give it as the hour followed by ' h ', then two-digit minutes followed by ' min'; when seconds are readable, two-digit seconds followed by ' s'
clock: 11 h 12 min
